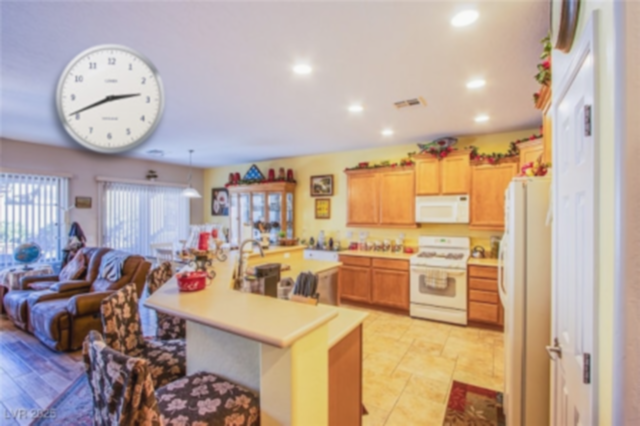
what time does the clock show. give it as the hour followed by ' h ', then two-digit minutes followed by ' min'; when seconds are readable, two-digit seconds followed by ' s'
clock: 2 h 41 min
